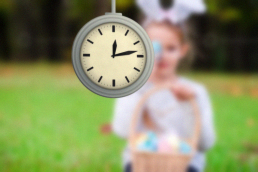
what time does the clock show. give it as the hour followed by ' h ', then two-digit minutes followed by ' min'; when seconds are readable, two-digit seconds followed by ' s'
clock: 12 h 13 min
